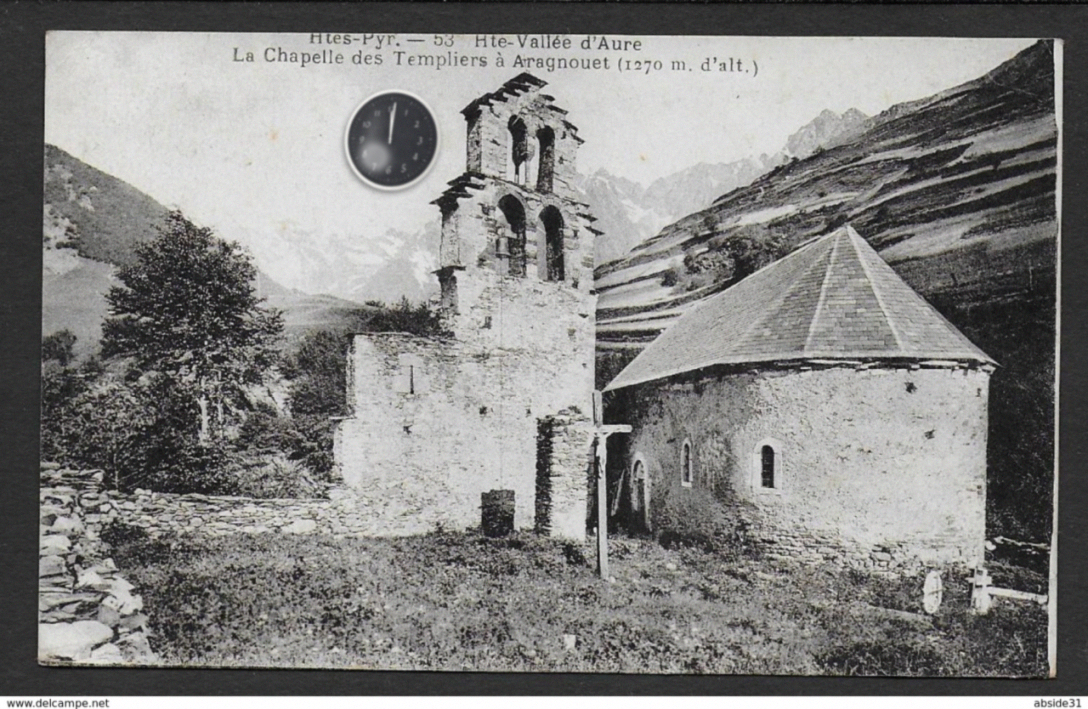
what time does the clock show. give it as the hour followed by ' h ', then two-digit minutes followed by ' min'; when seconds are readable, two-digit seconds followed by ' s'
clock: 12 h 01 min
